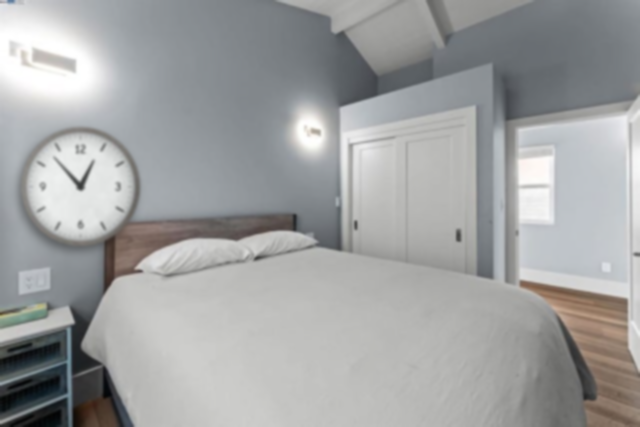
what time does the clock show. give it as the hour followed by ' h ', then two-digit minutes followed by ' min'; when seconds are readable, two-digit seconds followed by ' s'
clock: 12 h 53 min
